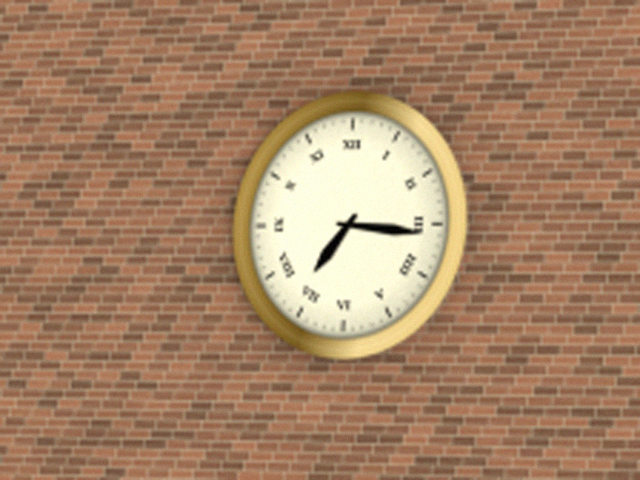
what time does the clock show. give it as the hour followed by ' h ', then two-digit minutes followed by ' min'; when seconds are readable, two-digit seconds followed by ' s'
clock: 7 h 16 min
